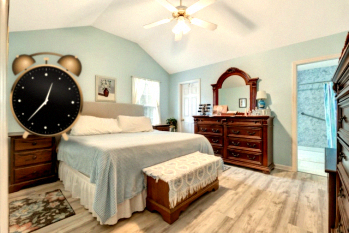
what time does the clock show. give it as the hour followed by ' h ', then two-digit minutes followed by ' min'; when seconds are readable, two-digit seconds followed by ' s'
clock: 12 h 37 min
